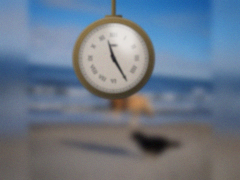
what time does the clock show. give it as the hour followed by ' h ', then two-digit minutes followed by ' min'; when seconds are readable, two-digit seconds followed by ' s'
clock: 11 h 25 min
